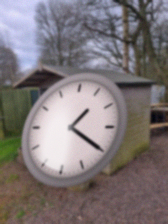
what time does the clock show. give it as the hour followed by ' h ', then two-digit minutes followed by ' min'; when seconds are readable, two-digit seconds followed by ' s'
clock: 1 h 20 min
